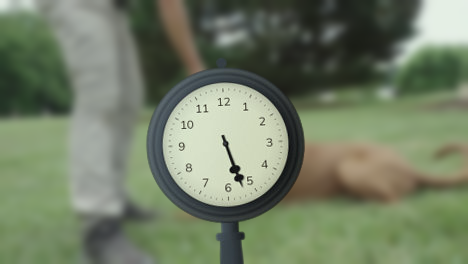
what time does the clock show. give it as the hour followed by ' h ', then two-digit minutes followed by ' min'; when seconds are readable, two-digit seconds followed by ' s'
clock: 5 h 27 min
